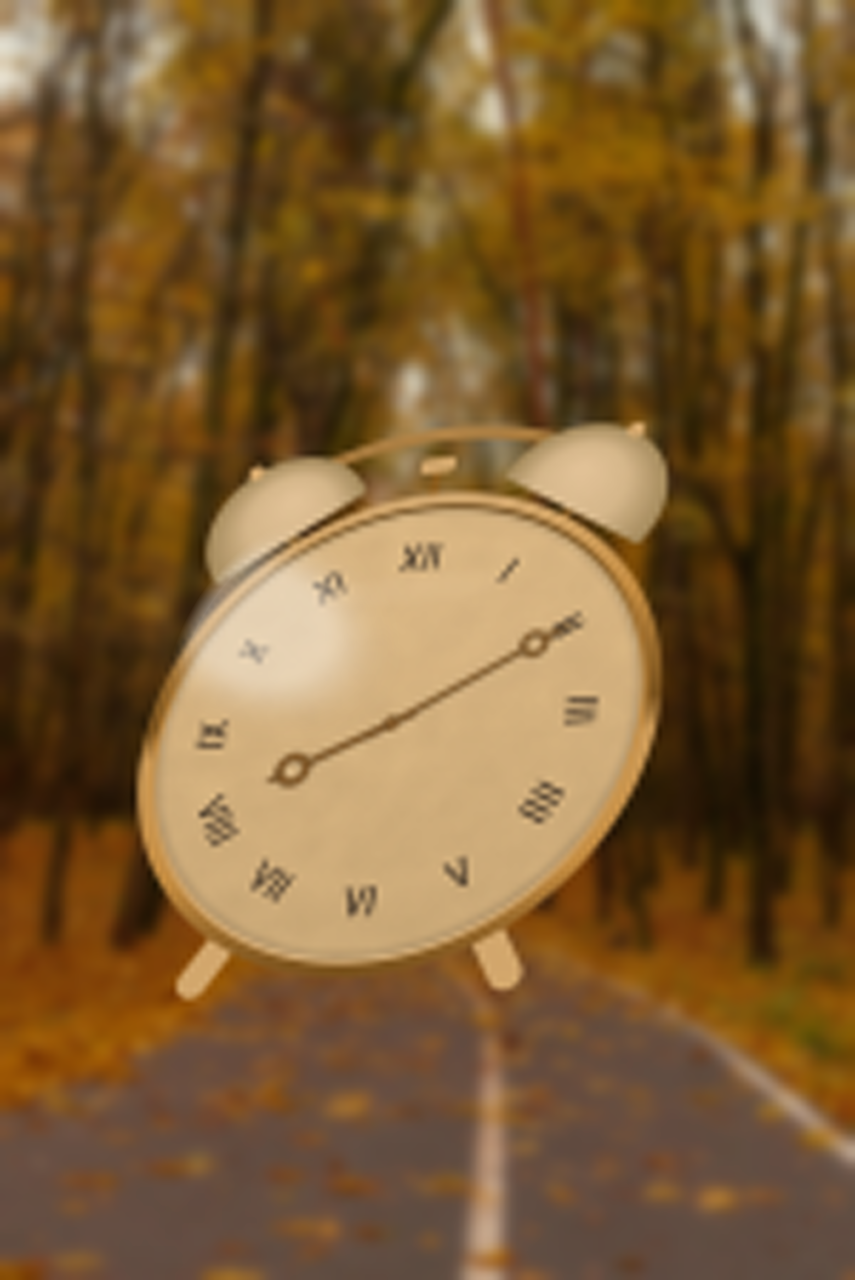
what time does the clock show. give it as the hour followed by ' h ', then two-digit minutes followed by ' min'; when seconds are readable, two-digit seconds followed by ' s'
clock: 8 h 10 min
